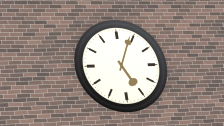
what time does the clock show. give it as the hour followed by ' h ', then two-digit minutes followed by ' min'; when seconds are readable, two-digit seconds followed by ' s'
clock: 5 h 04 min
